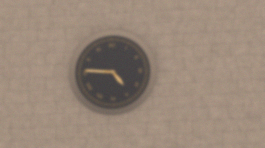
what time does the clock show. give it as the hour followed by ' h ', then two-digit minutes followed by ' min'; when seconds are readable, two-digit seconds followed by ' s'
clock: 4 h 46 min
